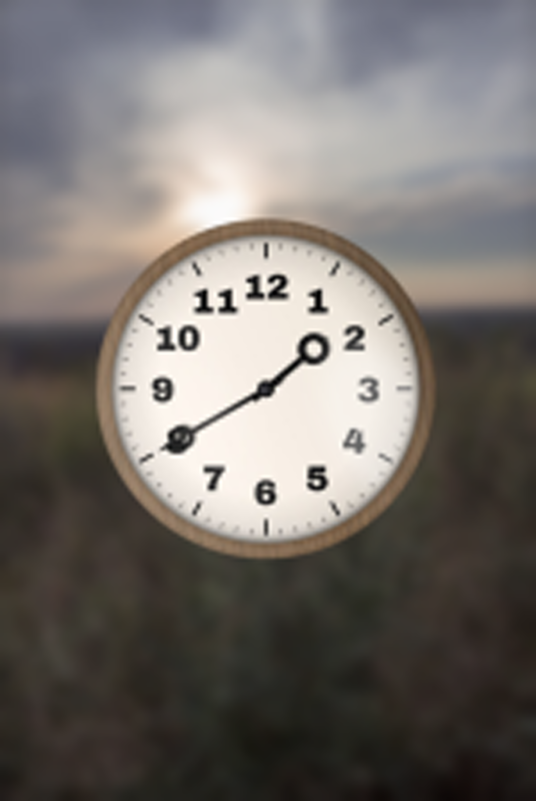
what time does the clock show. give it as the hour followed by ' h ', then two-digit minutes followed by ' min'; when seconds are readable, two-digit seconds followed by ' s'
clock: 1 h 40 min
